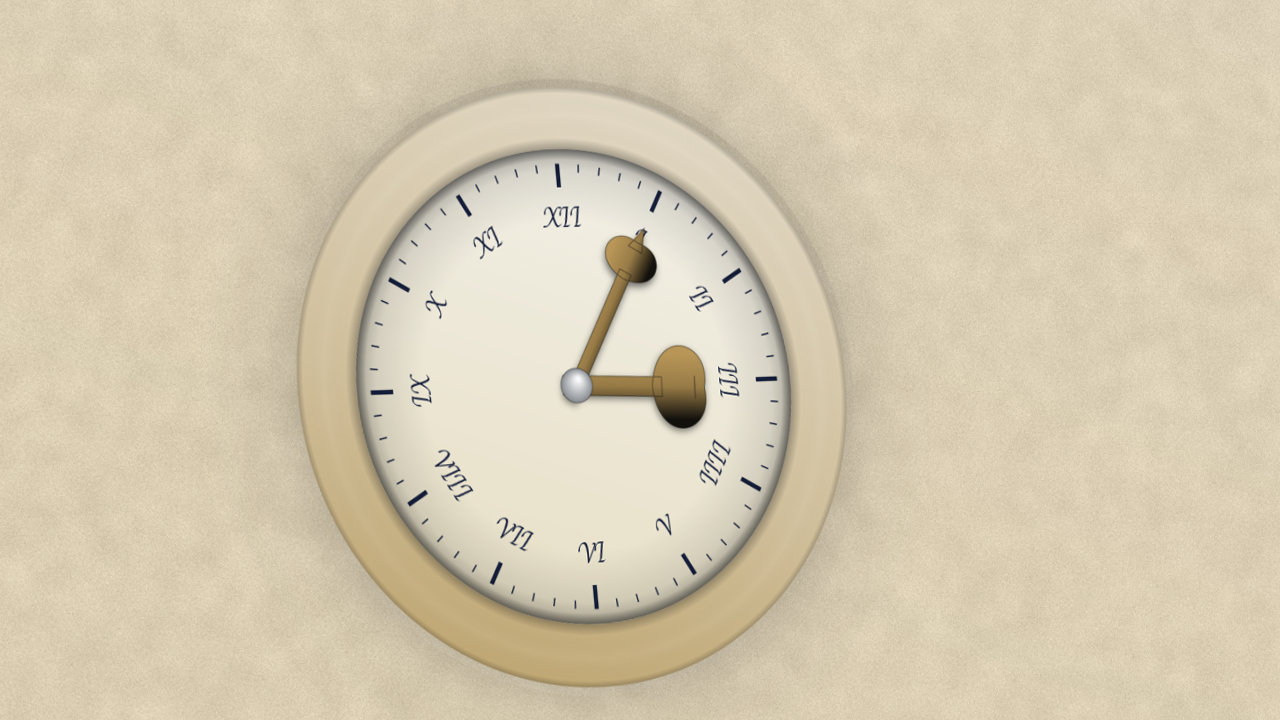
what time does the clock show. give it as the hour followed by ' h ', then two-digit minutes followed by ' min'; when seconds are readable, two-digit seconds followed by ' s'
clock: 3 h 05 min
